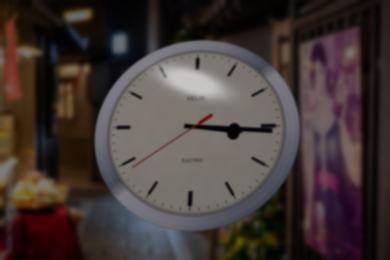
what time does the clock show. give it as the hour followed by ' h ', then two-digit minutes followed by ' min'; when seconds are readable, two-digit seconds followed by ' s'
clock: 3 h 15 min 39 s
